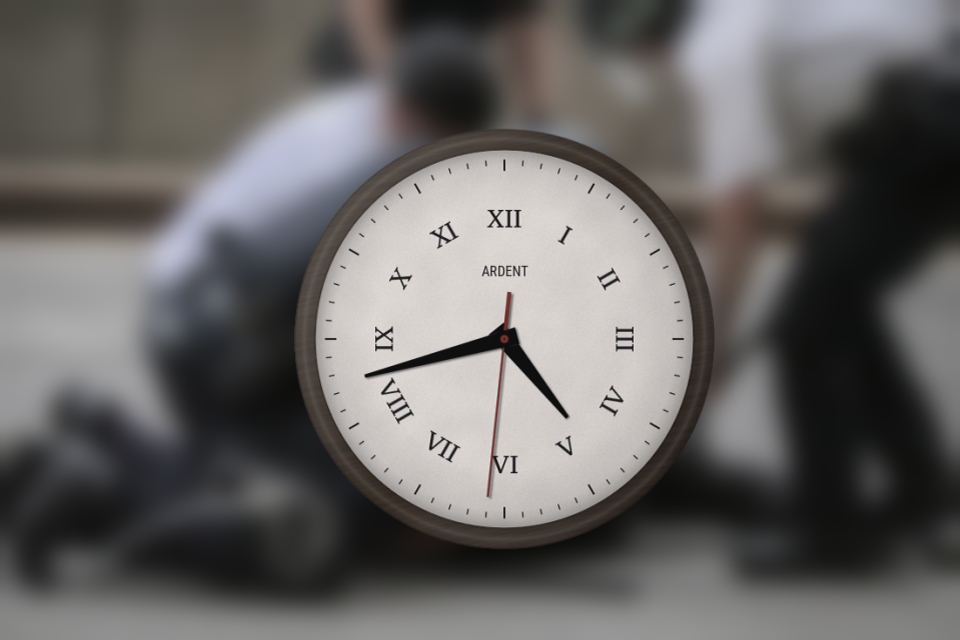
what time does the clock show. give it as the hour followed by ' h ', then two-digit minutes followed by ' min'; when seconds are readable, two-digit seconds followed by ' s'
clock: 4 h 42 min 31 s
